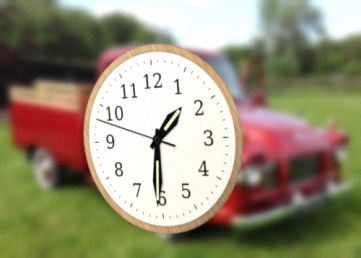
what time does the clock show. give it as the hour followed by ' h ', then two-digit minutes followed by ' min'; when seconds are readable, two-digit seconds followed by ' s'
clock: 1 h 30 min 48 s
